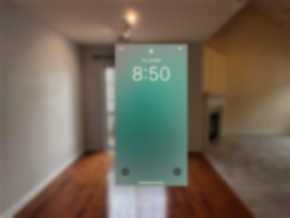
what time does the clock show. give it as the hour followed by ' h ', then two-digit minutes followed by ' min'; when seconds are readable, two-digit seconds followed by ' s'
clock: 8 h 50 min
